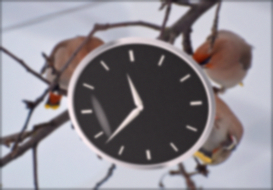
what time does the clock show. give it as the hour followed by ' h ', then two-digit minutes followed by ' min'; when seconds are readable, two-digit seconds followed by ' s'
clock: 11 h 38 min
